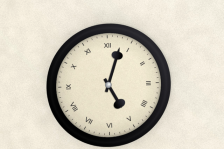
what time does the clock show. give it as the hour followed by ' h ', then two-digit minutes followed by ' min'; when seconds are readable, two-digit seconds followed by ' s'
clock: 5 h 03 min
